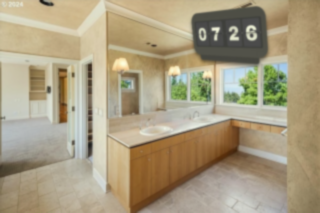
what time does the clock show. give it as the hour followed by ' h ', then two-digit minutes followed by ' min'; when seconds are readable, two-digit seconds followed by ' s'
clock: 7 h 26 min
